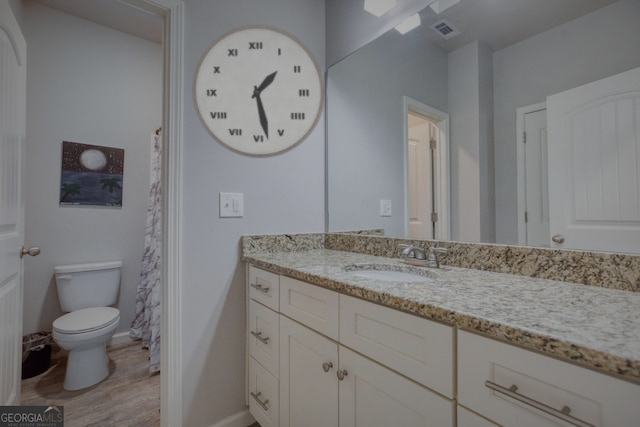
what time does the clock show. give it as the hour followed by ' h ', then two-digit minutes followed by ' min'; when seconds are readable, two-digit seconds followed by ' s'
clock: 1 h 28 min
